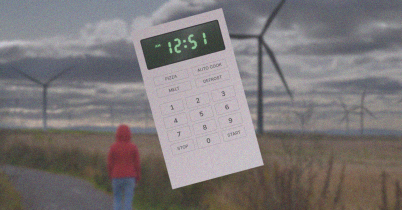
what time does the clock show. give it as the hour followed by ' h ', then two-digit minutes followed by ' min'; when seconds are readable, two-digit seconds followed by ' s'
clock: 12 h 51 min
